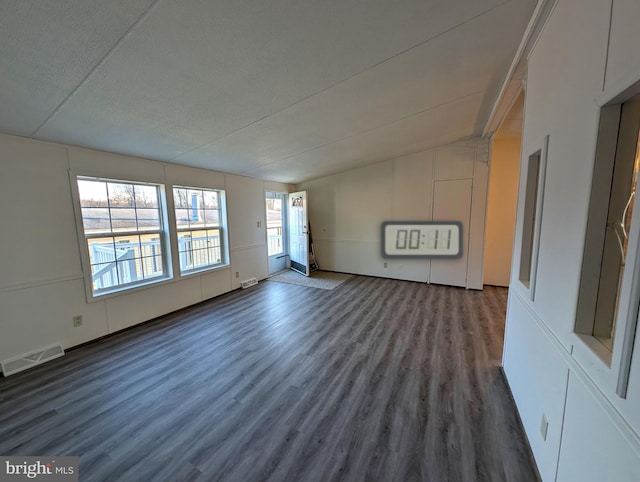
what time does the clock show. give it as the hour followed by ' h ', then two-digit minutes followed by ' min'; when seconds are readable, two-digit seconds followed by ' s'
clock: 0 h 11 min
